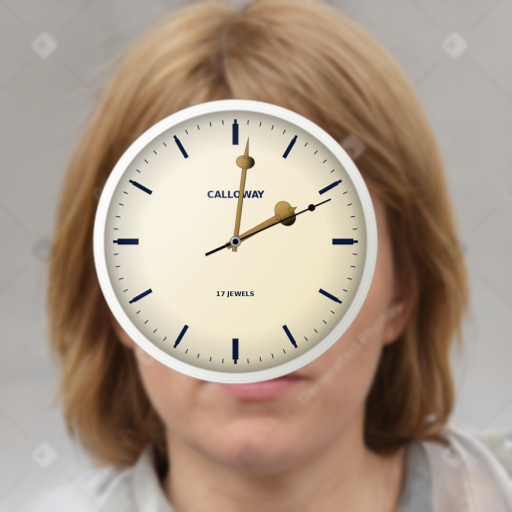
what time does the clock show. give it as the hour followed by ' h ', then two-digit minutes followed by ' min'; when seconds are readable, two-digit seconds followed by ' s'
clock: 2 h 01 min 11 s
